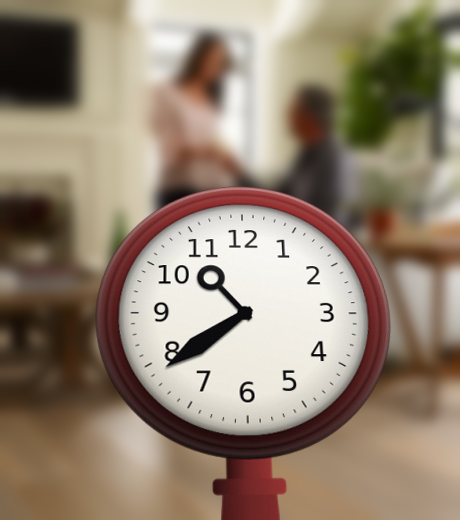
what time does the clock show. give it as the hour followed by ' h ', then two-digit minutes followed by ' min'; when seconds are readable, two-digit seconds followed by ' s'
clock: 10 h 39 min
